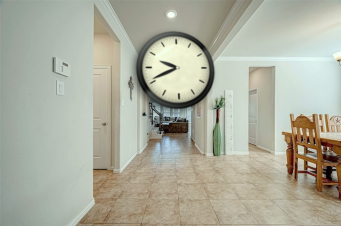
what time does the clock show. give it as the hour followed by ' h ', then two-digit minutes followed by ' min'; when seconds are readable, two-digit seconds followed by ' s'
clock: 9 h 41 min
